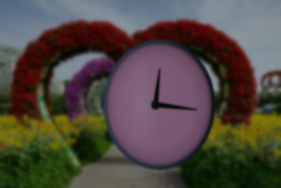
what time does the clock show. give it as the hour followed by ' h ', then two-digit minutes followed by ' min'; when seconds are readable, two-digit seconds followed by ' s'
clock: 12 h 16 min
